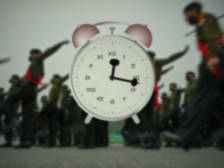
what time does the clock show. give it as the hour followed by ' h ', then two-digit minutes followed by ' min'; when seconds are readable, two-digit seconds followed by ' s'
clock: 12 h 17 min
